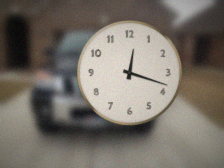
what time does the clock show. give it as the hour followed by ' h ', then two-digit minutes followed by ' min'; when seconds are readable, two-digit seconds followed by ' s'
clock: 12 h 18 min
